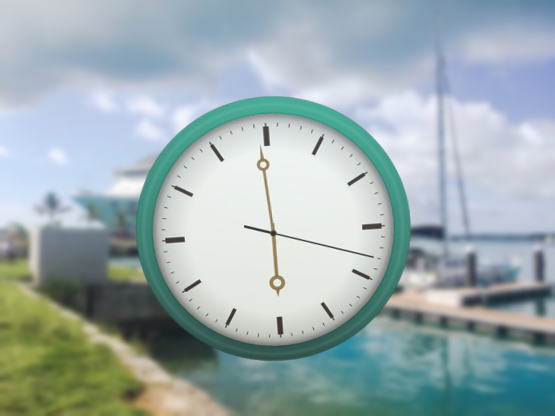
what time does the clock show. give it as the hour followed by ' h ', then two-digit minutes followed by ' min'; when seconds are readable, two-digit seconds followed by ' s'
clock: 5 h 59 min 18 s
